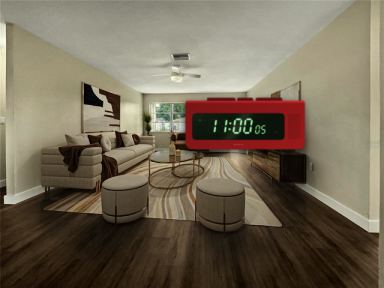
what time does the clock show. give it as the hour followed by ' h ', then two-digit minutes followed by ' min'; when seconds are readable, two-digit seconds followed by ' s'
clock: 11 h 00 min 05 s
